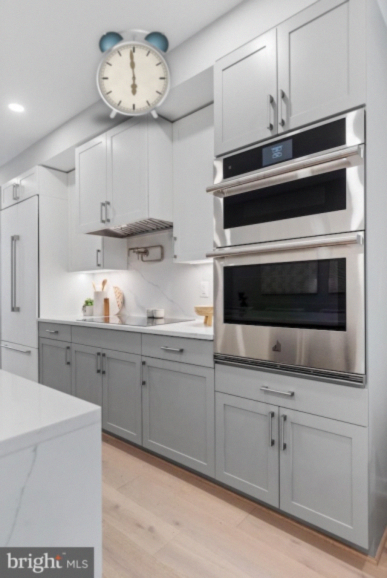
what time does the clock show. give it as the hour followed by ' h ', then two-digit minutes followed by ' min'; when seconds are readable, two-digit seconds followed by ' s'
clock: 5 h 59 min
